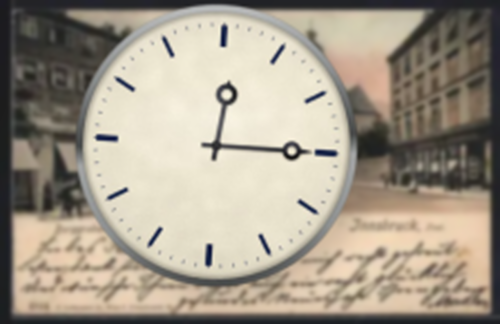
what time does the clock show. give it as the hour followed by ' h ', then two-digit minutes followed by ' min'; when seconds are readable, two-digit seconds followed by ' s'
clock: 12 h 15 min
